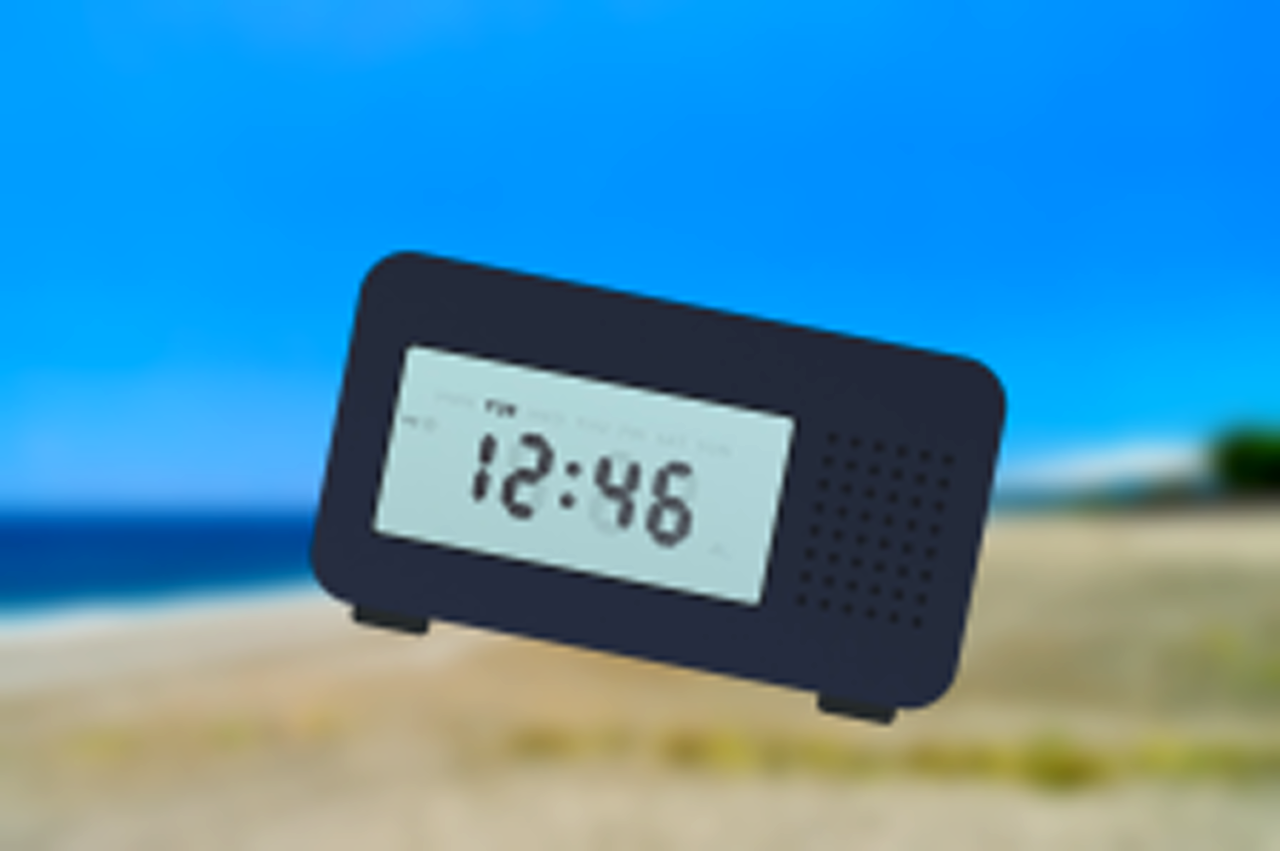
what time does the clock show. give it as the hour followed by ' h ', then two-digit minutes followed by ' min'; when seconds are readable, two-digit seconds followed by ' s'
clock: 12 h 46 min
